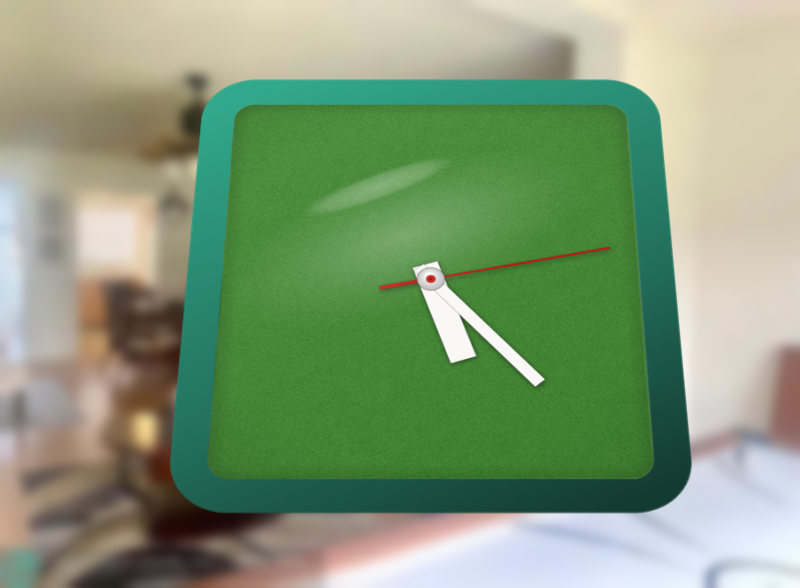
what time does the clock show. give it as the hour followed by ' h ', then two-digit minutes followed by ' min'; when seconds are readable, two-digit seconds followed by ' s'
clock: 5 h 23 min 13 s
